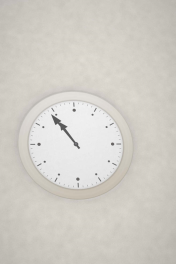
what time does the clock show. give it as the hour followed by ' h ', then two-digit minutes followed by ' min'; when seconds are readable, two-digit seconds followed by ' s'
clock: 10 h 54 min
